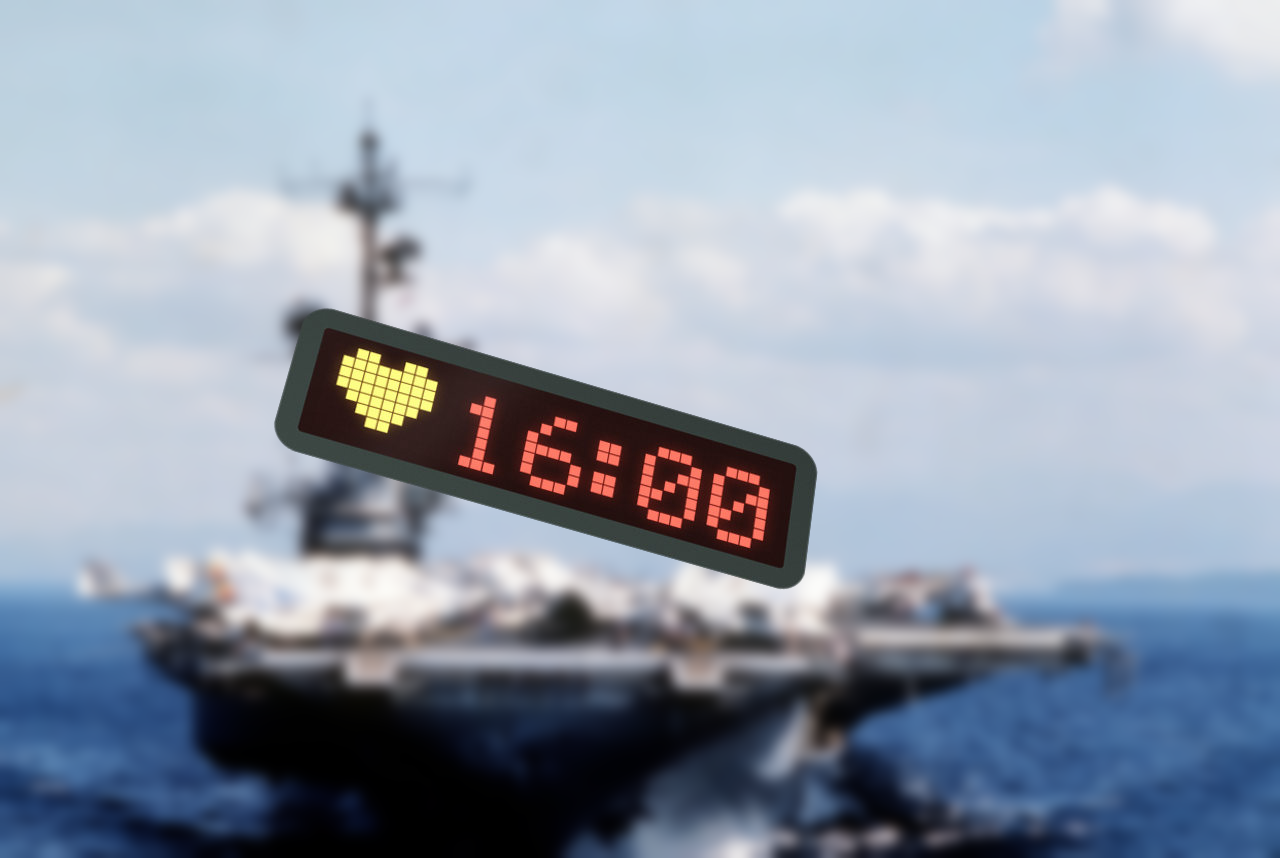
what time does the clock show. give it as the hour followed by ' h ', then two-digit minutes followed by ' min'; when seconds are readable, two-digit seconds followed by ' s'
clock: 16 h 00 min
